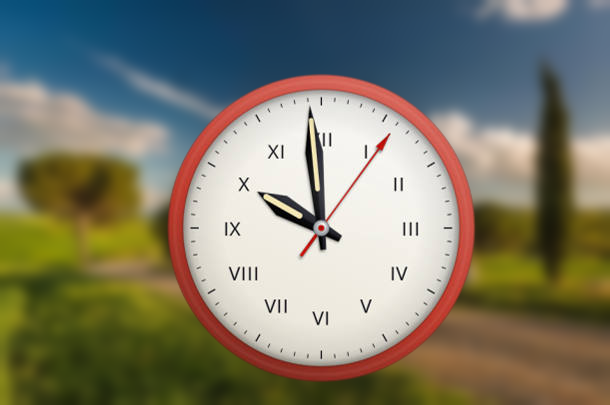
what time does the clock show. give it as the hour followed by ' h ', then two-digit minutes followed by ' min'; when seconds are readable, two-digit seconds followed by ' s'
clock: 9 h 59 min 06 s
